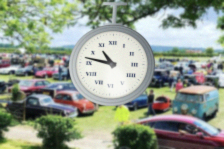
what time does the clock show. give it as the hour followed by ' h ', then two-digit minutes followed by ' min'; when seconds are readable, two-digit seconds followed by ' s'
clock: 10 h 47 min
